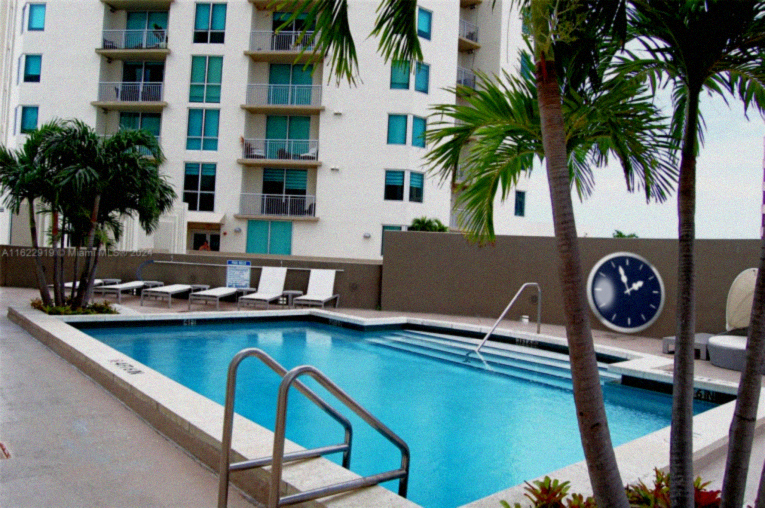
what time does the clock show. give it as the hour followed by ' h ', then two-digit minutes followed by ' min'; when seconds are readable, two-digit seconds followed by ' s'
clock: 1 h 57 min
